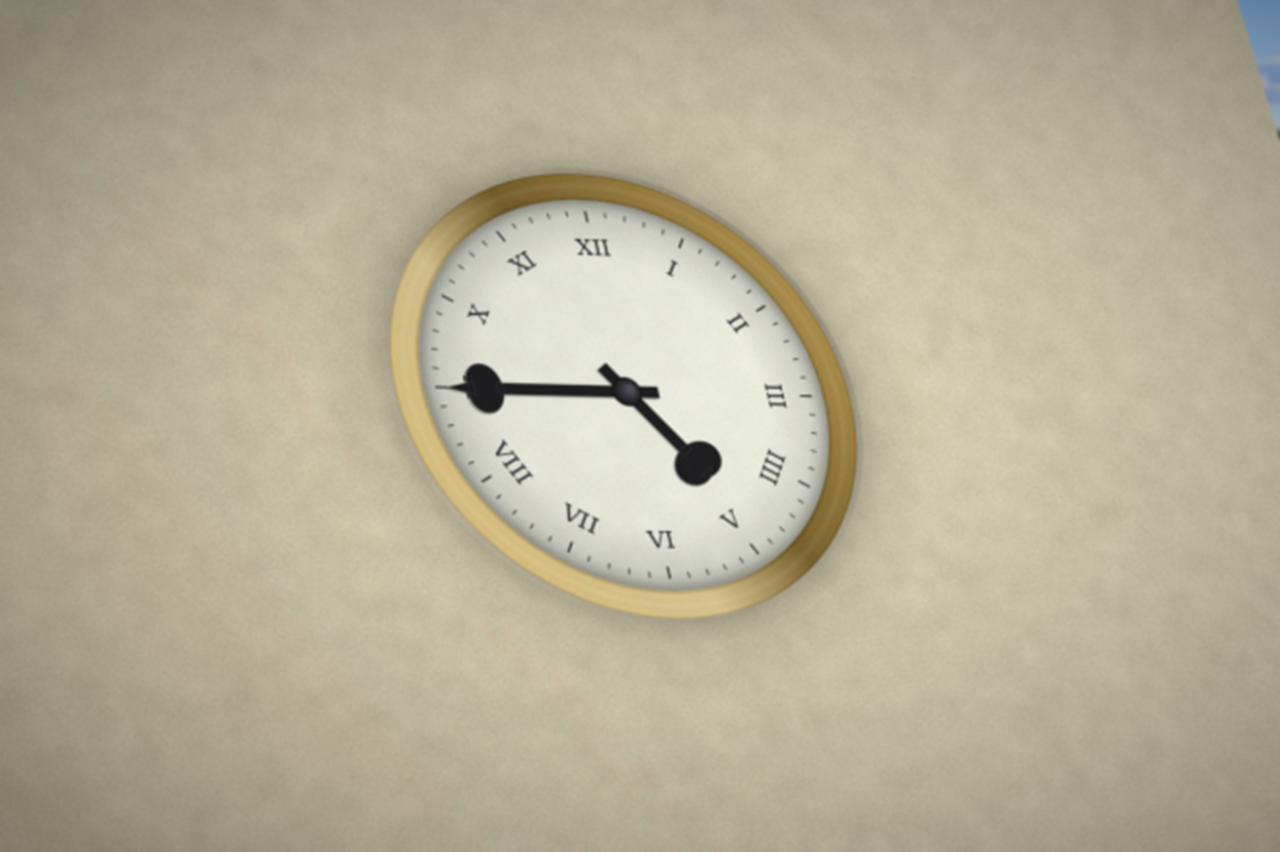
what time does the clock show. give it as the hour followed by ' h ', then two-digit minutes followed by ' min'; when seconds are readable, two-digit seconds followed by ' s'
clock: 4 h 45 min
